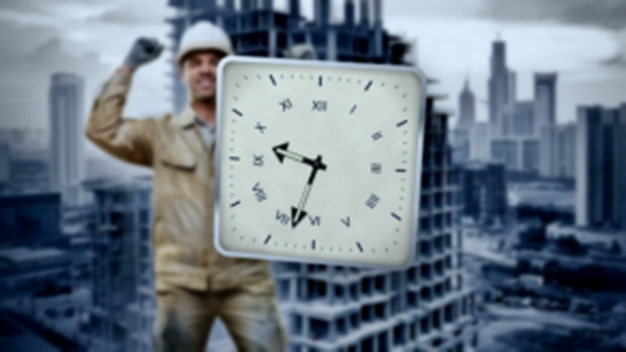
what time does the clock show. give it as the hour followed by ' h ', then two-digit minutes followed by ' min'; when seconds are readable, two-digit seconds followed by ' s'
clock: 9 h 33 min
